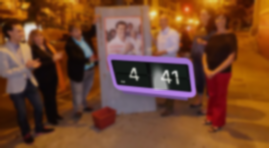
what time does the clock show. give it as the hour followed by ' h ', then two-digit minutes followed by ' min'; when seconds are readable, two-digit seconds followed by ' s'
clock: 4 h 41 min
